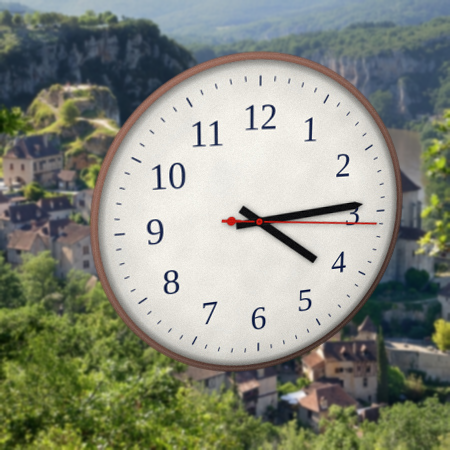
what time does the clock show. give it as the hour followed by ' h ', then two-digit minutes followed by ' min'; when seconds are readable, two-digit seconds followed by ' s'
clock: 4 h 14 min 16 s
